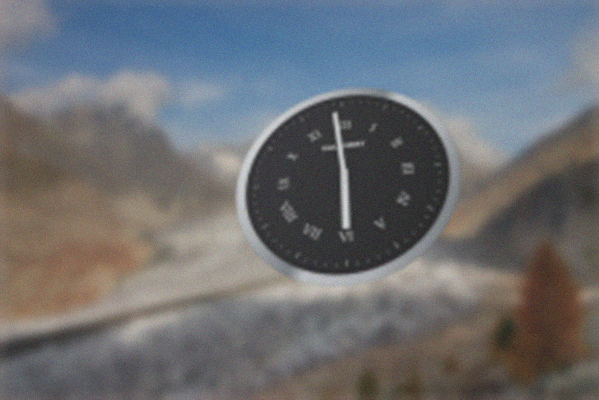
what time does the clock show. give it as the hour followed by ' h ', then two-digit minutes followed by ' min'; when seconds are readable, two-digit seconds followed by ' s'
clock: 5 h 59 min
